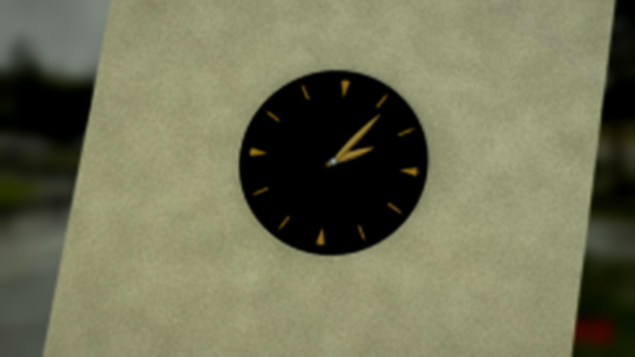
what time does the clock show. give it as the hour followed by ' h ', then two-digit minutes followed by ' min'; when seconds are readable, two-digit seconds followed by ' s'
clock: 2 h 06 min
